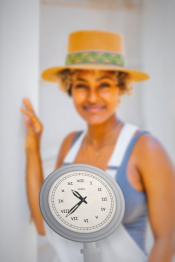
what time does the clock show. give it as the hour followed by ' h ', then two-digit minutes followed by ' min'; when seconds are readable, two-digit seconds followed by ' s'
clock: 10 h 38 min
